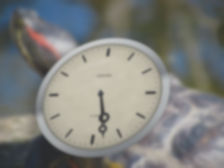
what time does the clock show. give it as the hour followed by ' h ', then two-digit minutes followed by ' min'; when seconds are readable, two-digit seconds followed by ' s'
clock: 5 h 28 min
